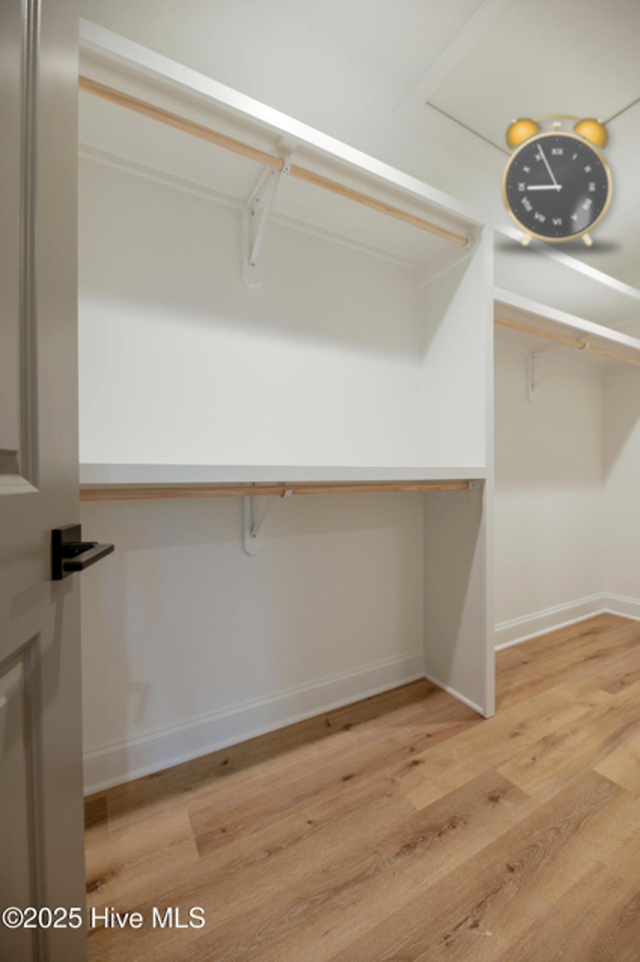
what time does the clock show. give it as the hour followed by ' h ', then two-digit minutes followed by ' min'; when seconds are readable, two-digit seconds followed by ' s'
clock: 8 h 56 min
